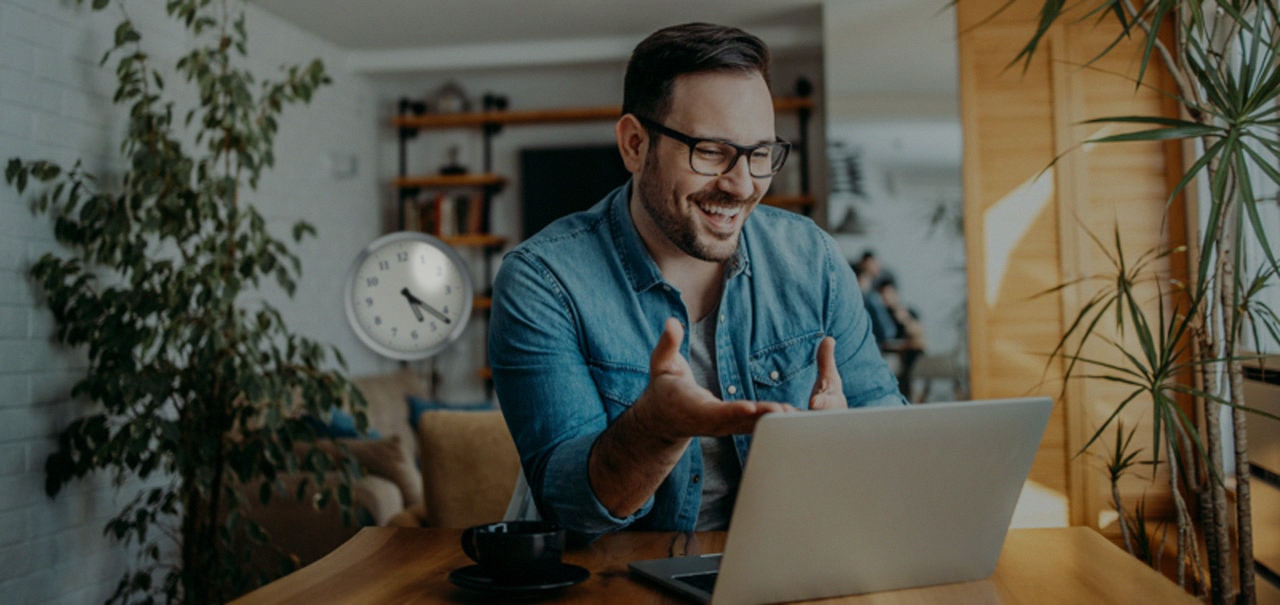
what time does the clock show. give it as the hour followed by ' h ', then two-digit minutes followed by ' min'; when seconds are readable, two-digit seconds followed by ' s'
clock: 5 h 22 min
